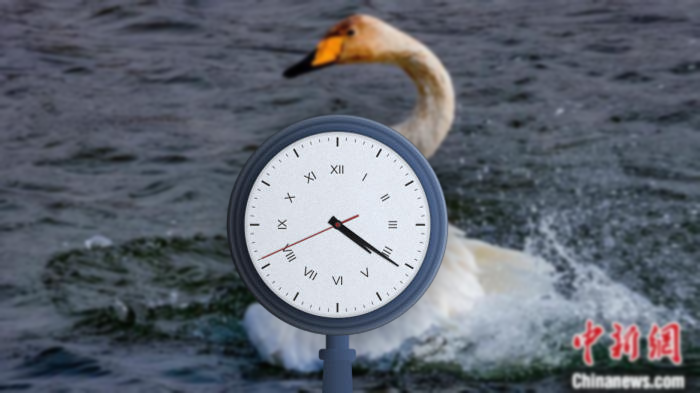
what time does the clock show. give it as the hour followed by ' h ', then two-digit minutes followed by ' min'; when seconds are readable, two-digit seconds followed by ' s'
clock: 4 h 20 min 41 s
